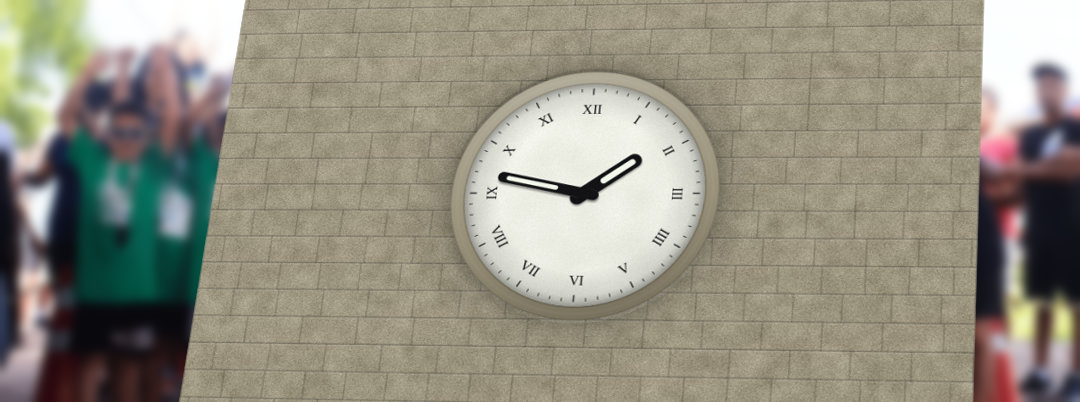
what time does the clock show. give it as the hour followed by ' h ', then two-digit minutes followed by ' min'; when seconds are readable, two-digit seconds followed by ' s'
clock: 1 h 47 min
